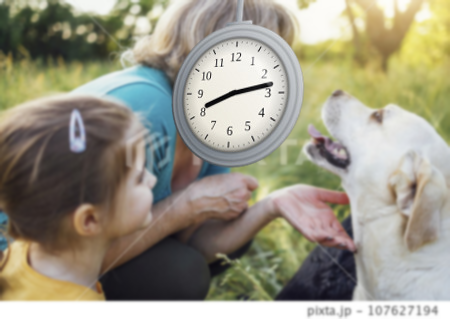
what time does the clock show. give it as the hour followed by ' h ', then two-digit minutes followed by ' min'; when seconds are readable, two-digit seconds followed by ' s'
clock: 8 h 13 min
